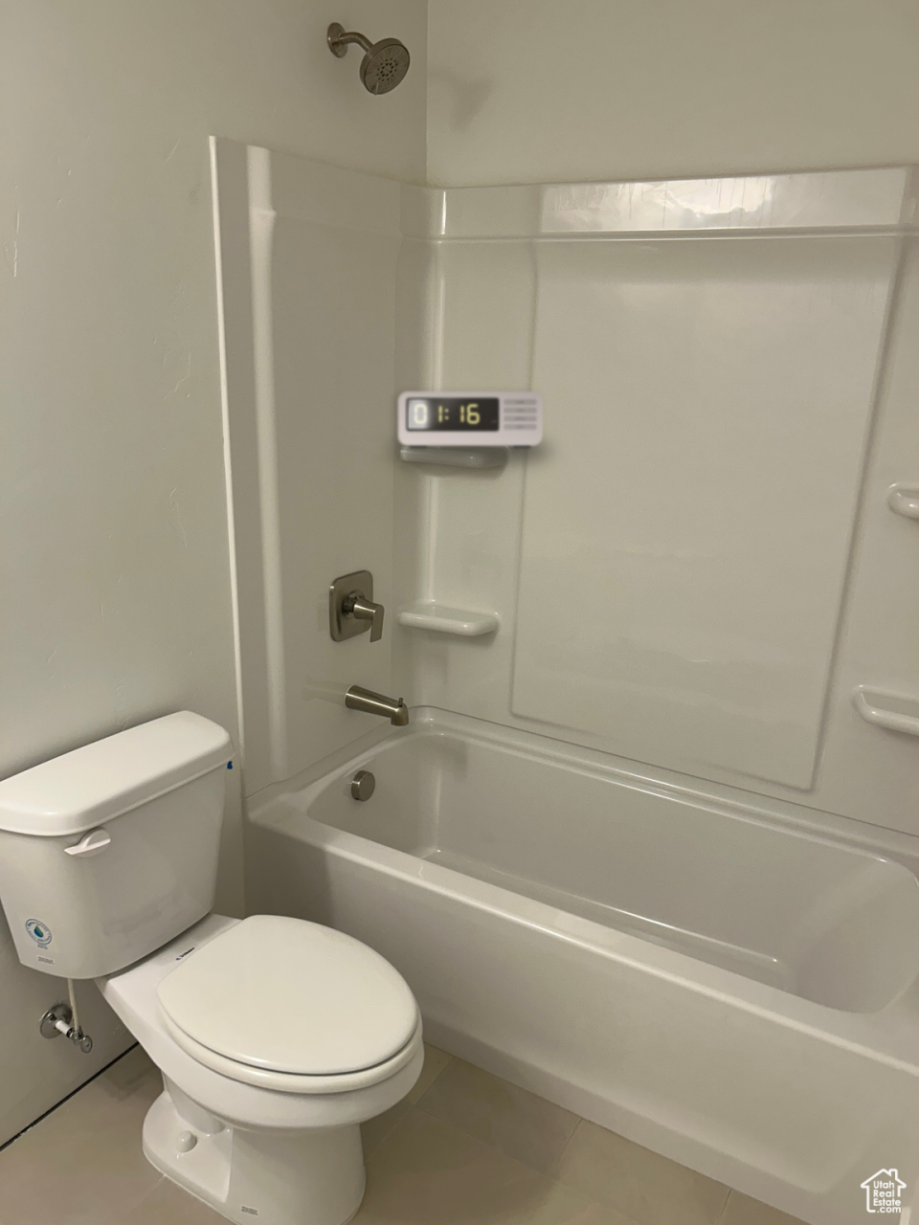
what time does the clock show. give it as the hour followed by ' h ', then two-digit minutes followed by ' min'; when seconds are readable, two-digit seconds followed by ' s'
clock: 1 h 16 min
